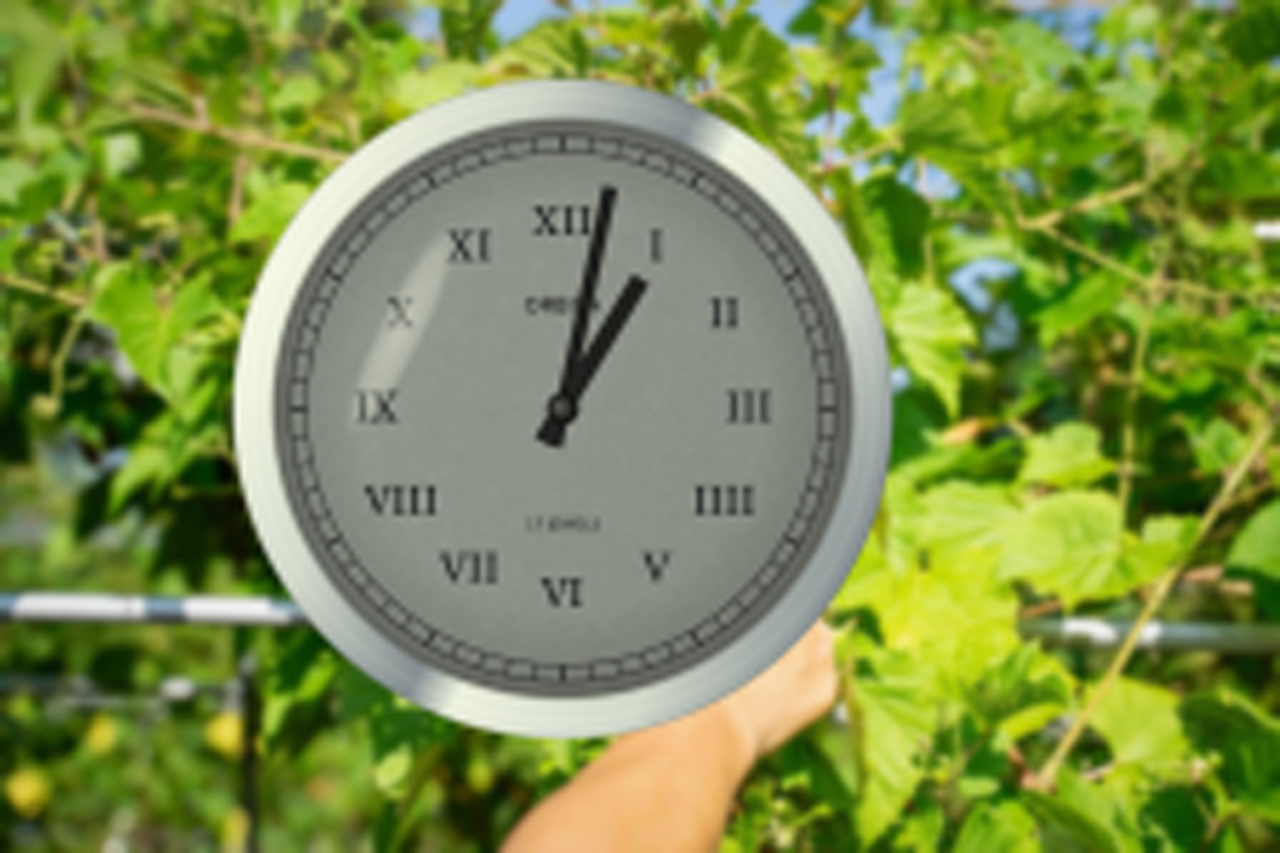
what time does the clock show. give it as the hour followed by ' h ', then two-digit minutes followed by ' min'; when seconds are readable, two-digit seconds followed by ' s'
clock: 1 h 02 min
